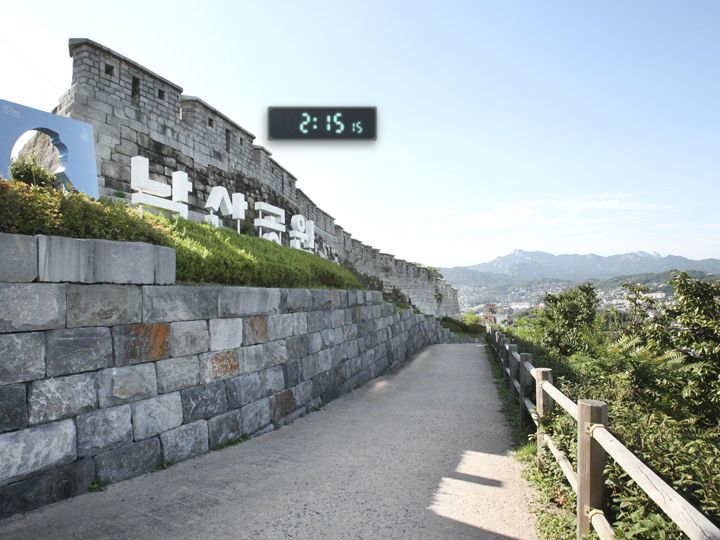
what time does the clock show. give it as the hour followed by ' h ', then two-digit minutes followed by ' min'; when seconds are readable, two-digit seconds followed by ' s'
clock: 2 h 15 min 15 s
